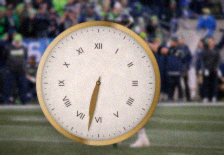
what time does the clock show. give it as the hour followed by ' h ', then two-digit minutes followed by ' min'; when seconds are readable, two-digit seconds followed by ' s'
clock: 6 h 32 min
